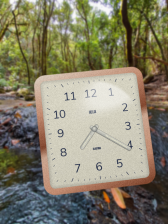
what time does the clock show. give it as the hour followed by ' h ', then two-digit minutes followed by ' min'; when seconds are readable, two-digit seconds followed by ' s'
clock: 7 h 21 min
